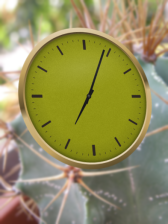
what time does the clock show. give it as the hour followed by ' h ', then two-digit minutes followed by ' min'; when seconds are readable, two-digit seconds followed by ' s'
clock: 7 h 04 min
